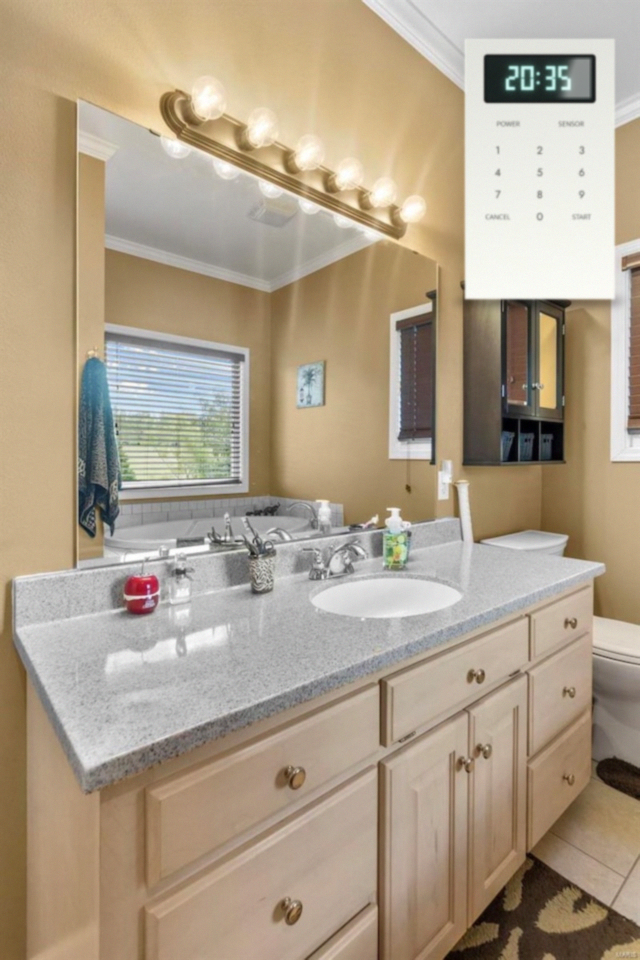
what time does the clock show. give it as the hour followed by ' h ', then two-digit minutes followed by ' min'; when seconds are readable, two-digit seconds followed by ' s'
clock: 20 h 35 min
